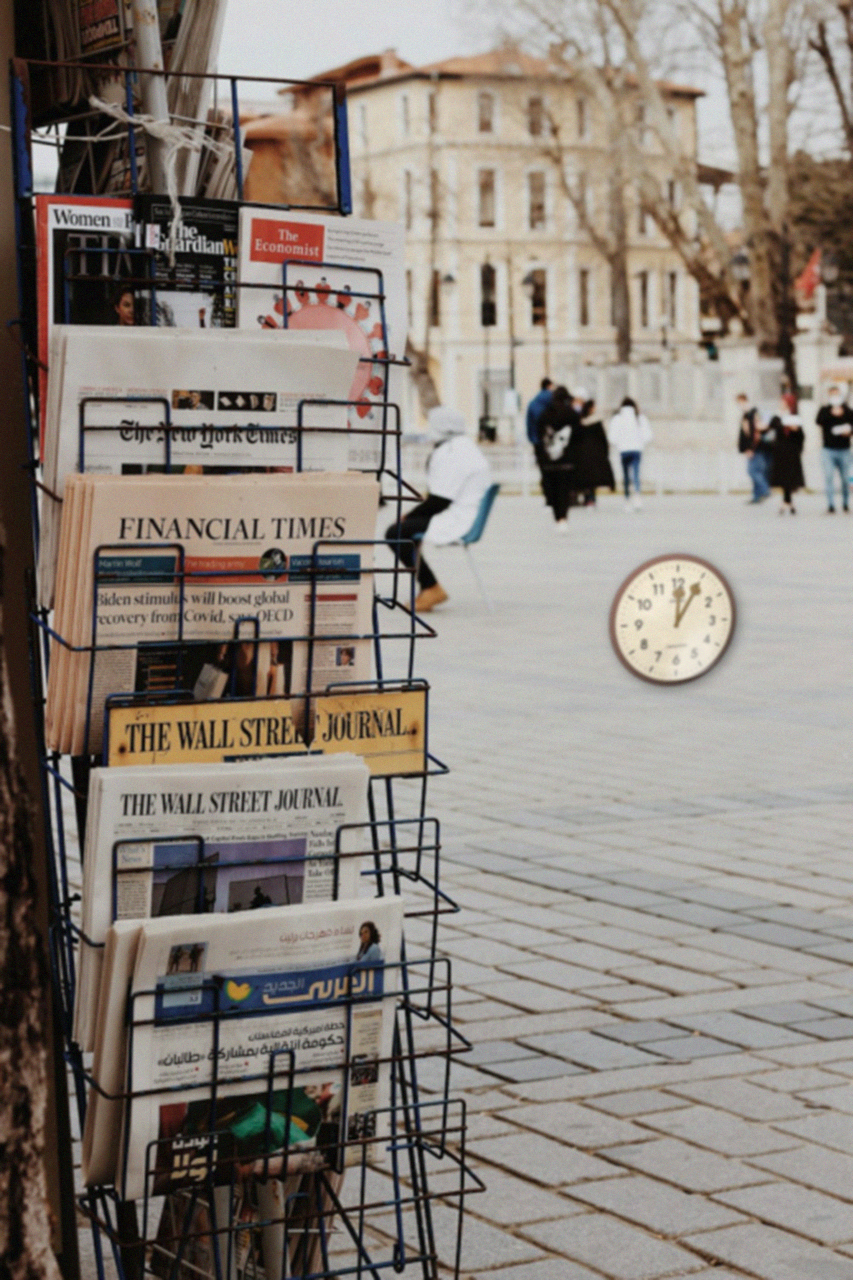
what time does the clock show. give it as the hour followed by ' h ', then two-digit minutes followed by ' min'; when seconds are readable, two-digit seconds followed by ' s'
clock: 12 h 05 min
